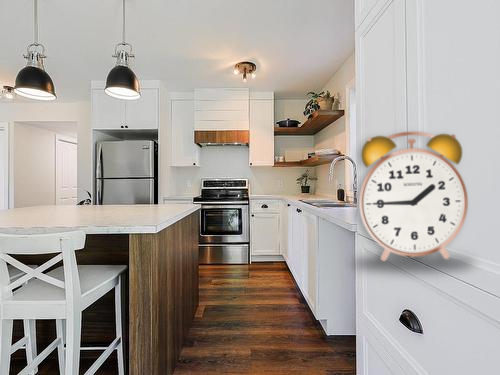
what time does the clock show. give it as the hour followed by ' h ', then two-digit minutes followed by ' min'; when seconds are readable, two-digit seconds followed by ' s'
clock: 1 h 45 min
